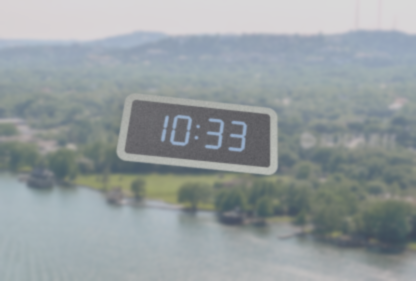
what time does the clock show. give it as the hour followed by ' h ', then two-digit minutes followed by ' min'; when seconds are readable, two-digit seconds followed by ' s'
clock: 10 h 33 min
